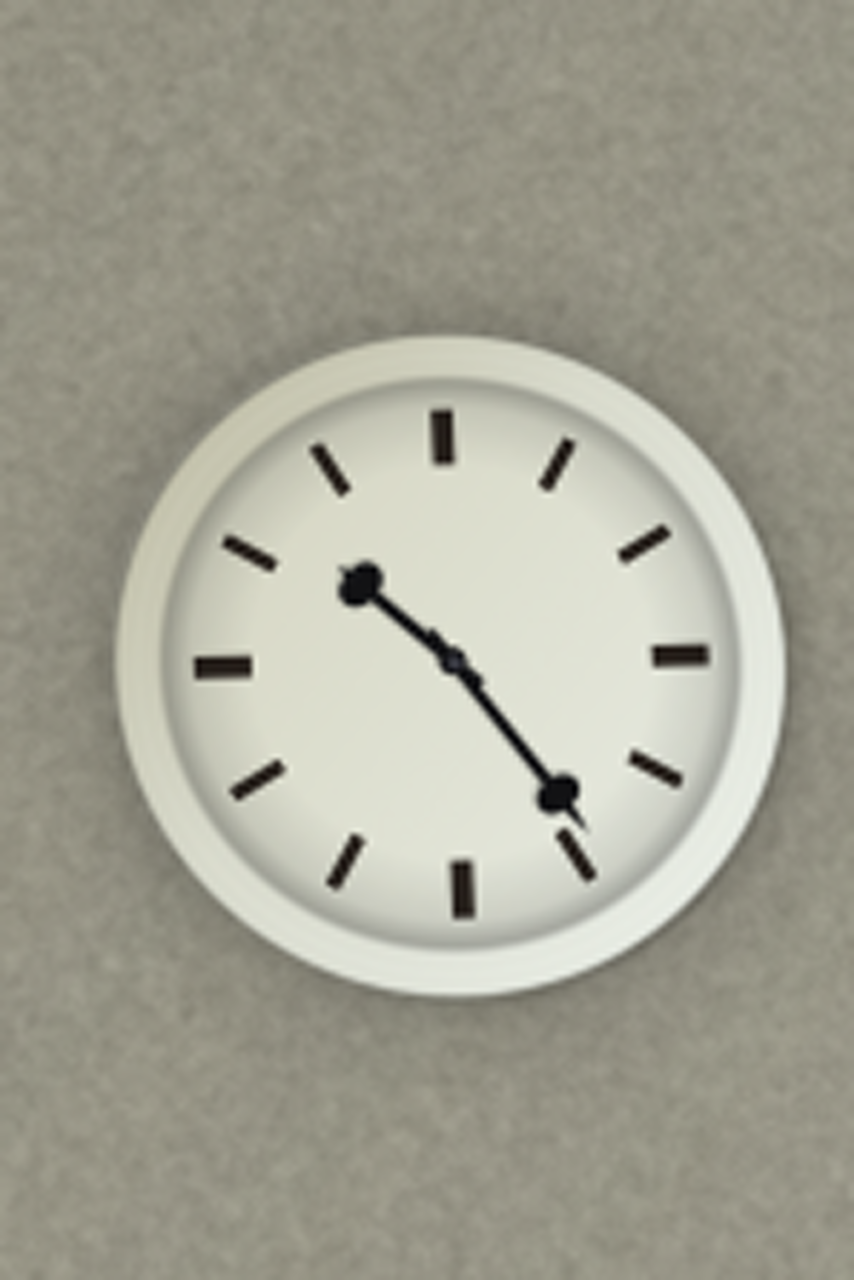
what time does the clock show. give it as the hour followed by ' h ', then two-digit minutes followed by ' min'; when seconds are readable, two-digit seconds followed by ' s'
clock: 10 h 24 min
